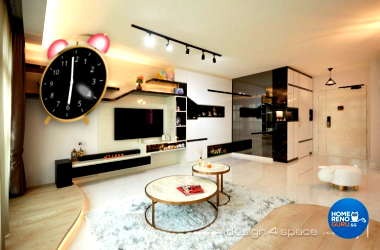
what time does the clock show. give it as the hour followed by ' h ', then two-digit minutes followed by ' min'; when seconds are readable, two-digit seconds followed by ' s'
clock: 5 h 59 min
